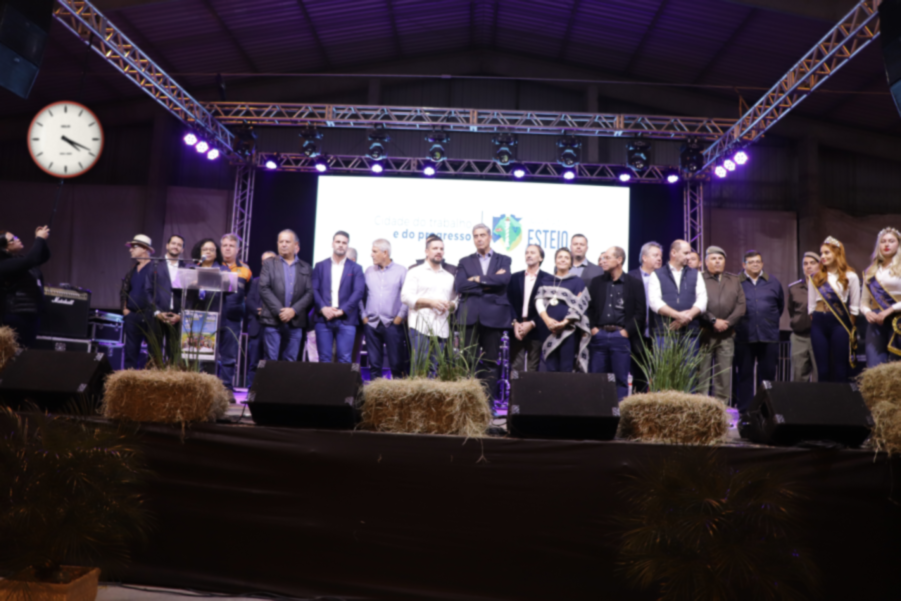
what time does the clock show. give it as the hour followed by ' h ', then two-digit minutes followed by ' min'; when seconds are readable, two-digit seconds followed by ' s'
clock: 4 h 19 min
